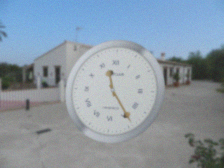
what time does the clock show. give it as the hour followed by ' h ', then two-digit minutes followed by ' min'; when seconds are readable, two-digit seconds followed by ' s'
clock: 11 h 24 min
